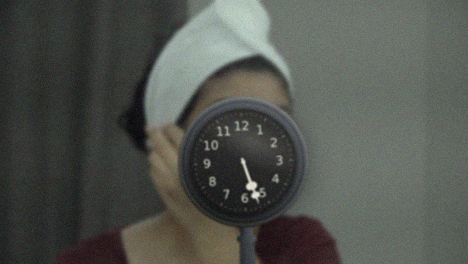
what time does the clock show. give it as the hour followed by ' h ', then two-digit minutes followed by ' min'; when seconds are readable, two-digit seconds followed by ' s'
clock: 5 h 27 min
